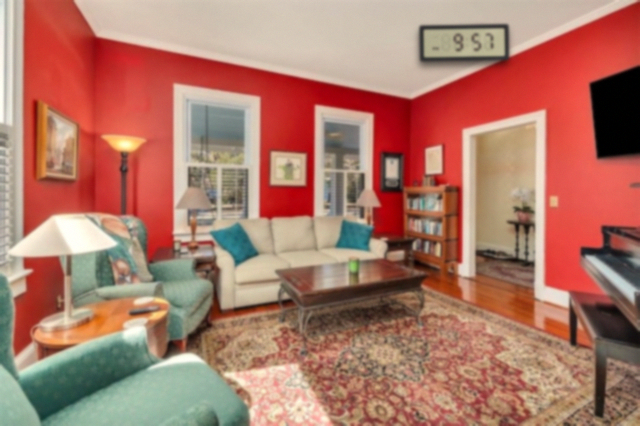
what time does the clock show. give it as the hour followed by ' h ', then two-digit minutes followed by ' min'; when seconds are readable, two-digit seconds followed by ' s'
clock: 9 h 57 min
